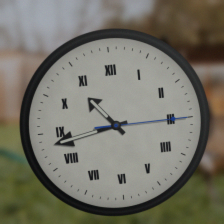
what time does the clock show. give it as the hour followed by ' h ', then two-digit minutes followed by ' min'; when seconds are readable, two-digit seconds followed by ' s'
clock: 10 h 43 min 15 s
